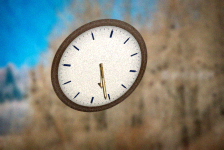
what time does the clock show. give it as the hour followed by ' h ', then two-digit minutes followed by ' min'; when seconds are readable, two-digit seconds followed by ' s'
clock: 5 h 26 min
